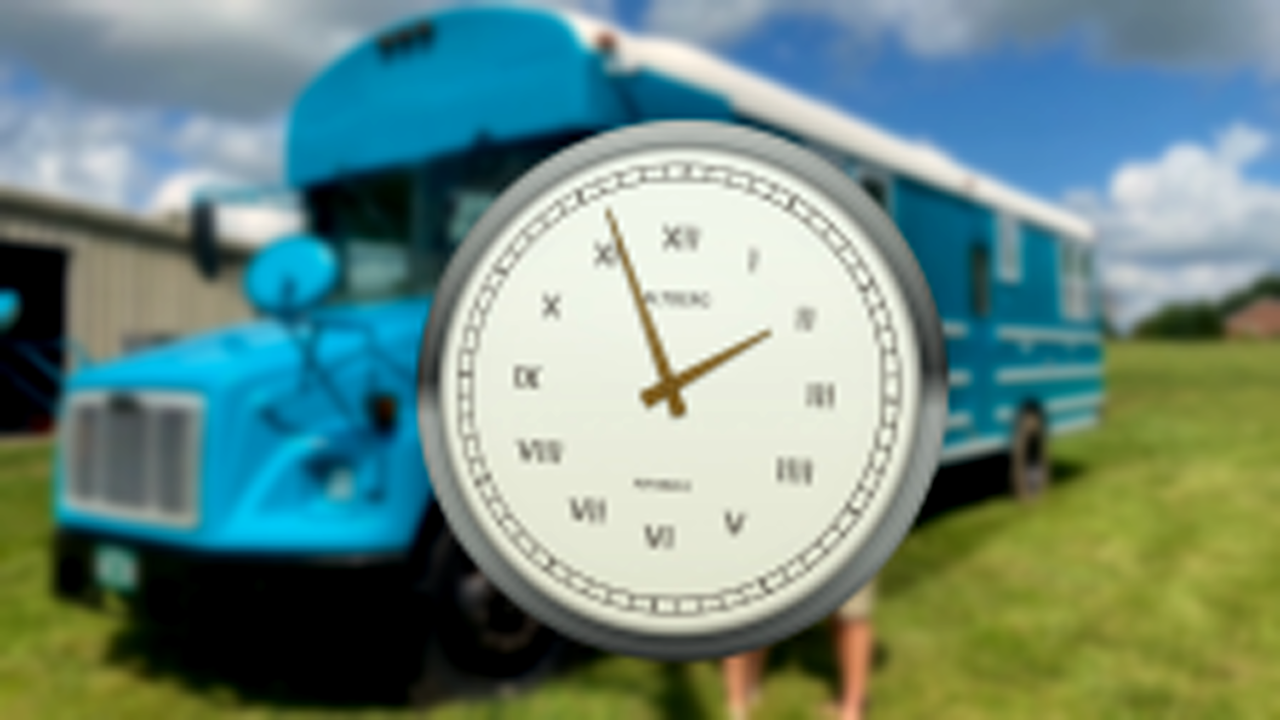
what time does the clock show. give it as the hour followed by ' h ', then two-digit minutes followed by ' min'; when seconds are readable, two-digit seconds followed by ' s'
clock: 1 h 56 min
